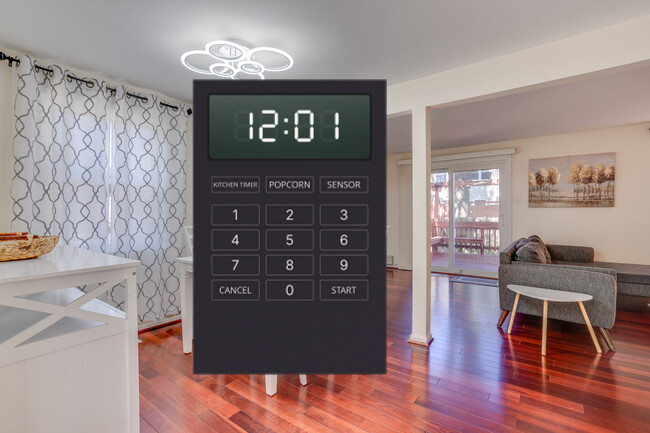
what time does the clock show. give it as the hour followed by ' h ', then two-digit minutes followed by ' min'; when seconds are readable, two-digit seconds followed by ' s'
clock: 12 h 01 min
